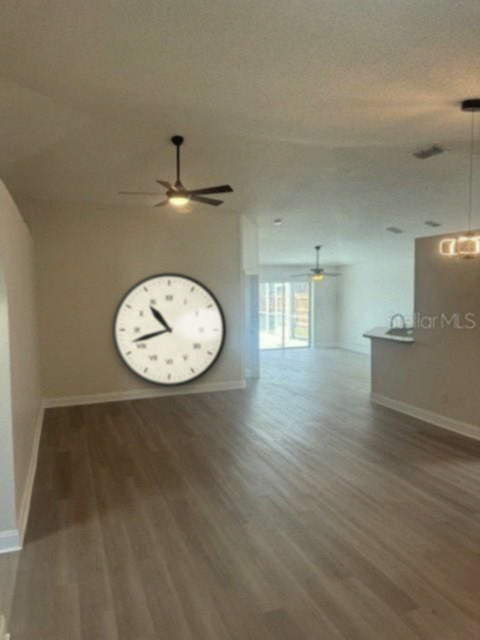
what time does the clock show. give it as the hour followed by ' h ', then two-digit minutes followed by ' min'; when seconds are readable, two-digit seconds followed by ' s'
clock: 10 h 42 min
